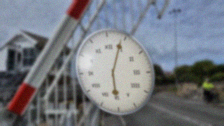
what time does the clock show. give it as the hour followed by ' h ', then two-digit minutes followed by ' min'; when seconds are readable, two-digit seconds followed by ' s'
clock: 6 h 04 min
